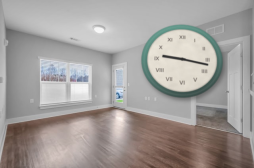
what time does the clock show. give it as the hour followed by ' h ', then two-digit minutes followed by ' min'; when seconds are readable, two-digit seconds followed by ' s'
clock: 9 h 17 min
